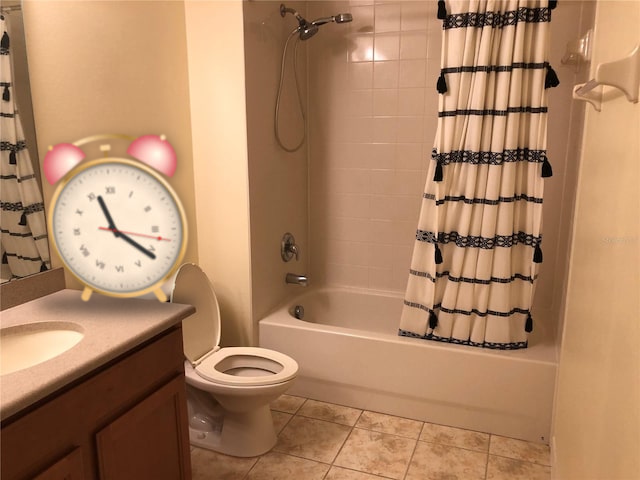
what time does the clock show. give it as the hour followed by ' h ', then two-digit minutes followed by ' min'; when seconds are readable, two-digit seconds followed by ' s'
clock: 11 h 21 min 17 s
